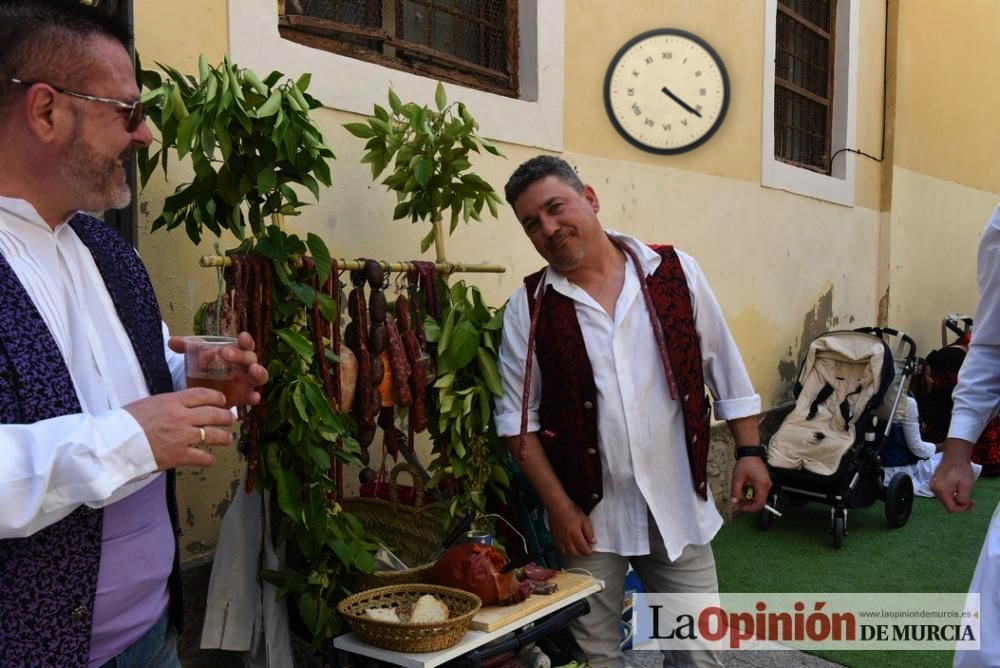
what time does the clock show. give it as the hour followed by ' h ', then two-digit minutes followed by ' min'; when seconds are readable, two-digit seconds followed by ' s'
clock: 4 h 21 min
